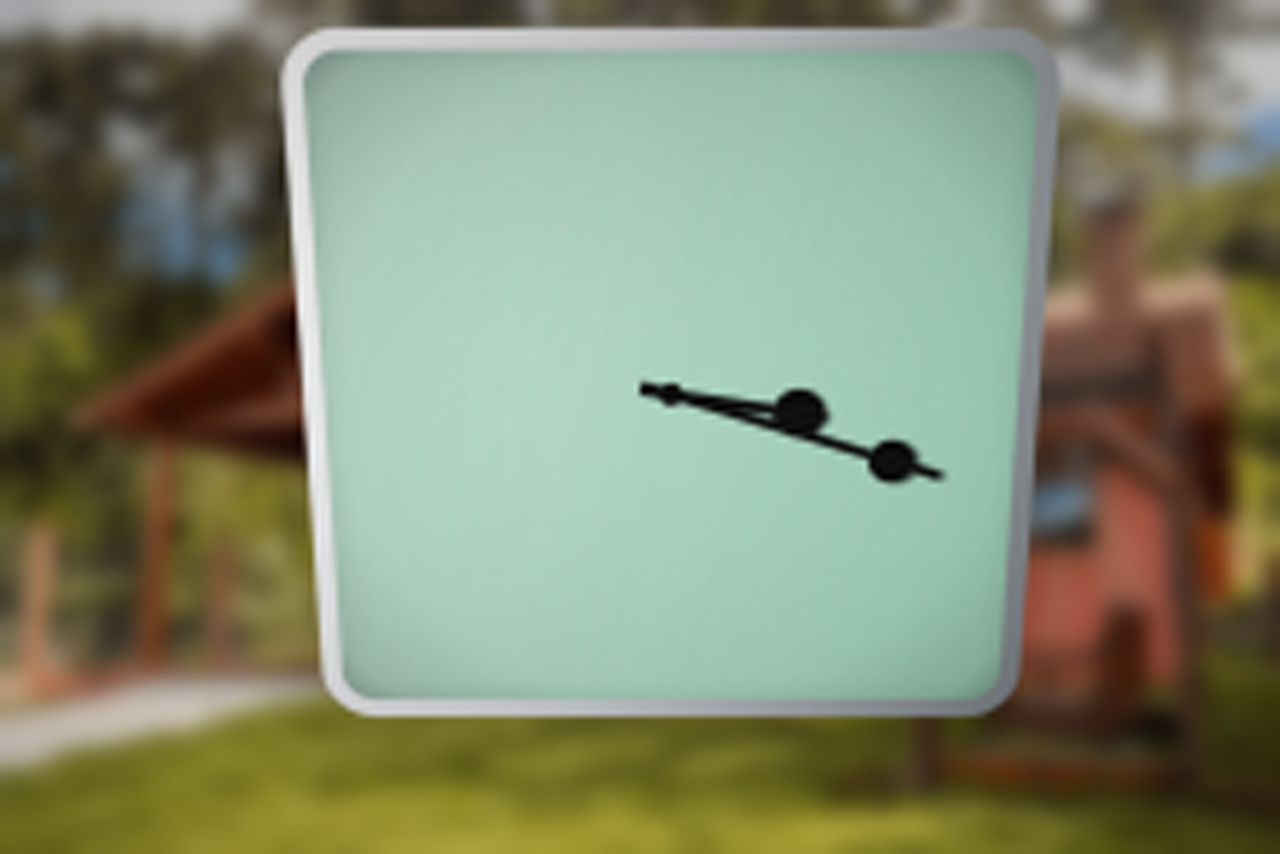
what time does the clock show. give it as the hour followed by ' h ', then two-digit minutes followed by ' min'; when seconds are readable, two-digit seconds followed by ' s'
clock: 3 h 18 min
